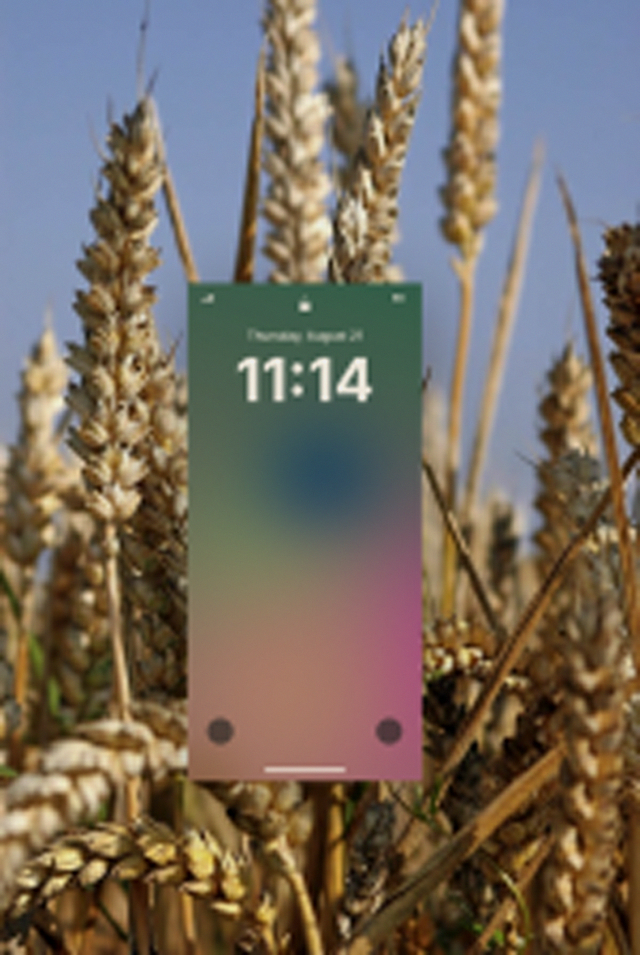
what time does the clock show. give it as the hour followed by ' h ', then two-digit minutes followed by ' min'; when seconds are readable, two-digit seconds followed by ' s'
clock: 11 h 14 min
